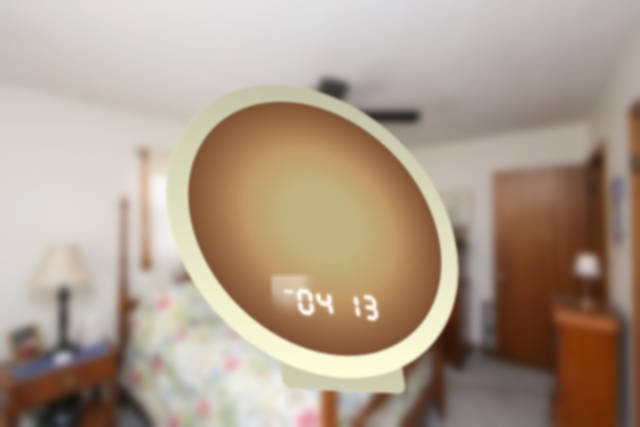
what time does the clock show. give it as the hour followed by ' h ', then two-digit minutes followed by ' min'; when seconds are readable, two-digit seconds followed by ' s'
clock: 4 h 13 min
